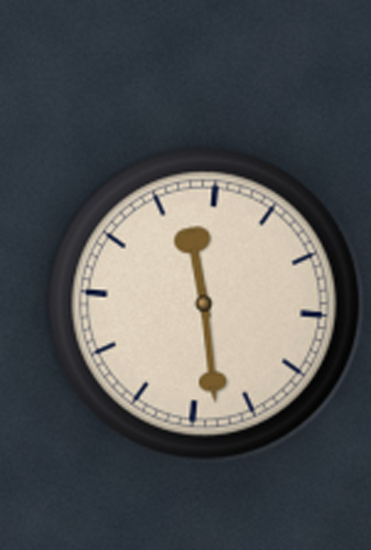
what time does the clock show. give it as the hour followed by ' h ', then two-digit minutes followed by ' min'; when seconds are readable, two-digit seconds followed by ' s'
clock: 11 h 28 min
